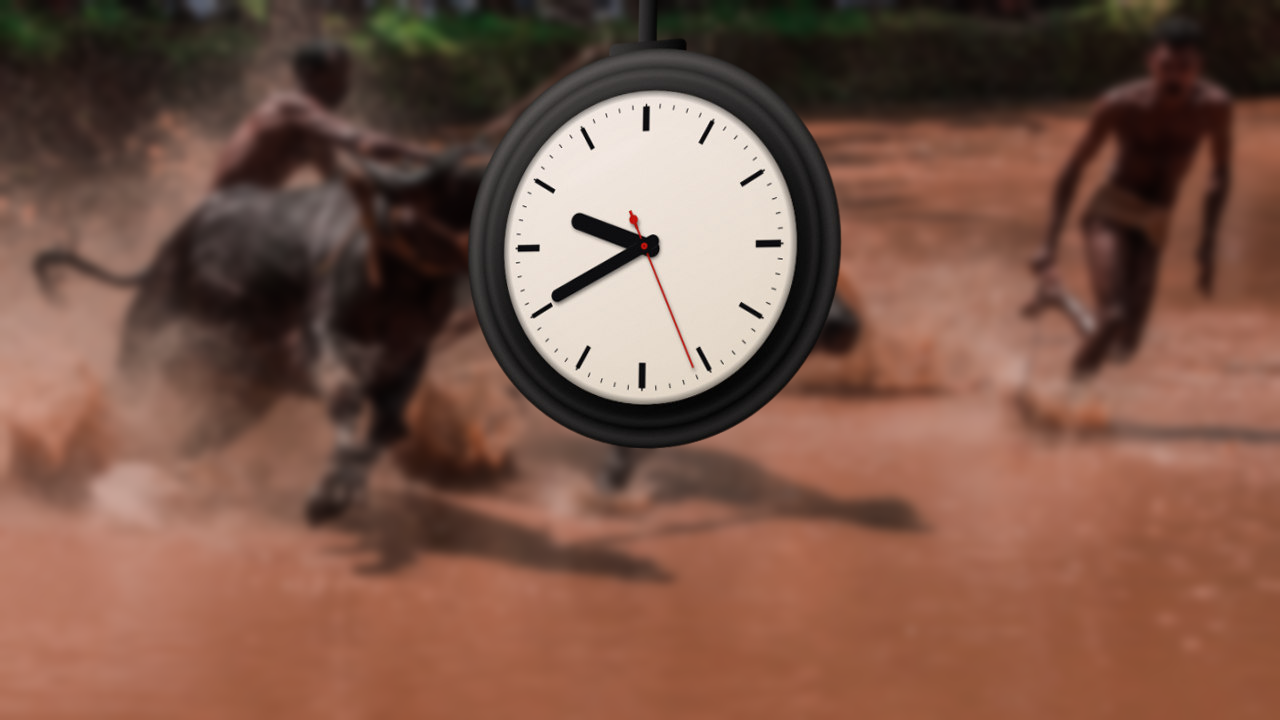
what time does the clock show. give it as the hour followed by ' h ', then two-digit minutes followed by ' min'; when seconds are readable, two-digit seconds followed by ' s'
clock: 9 h 40 min 26 s
